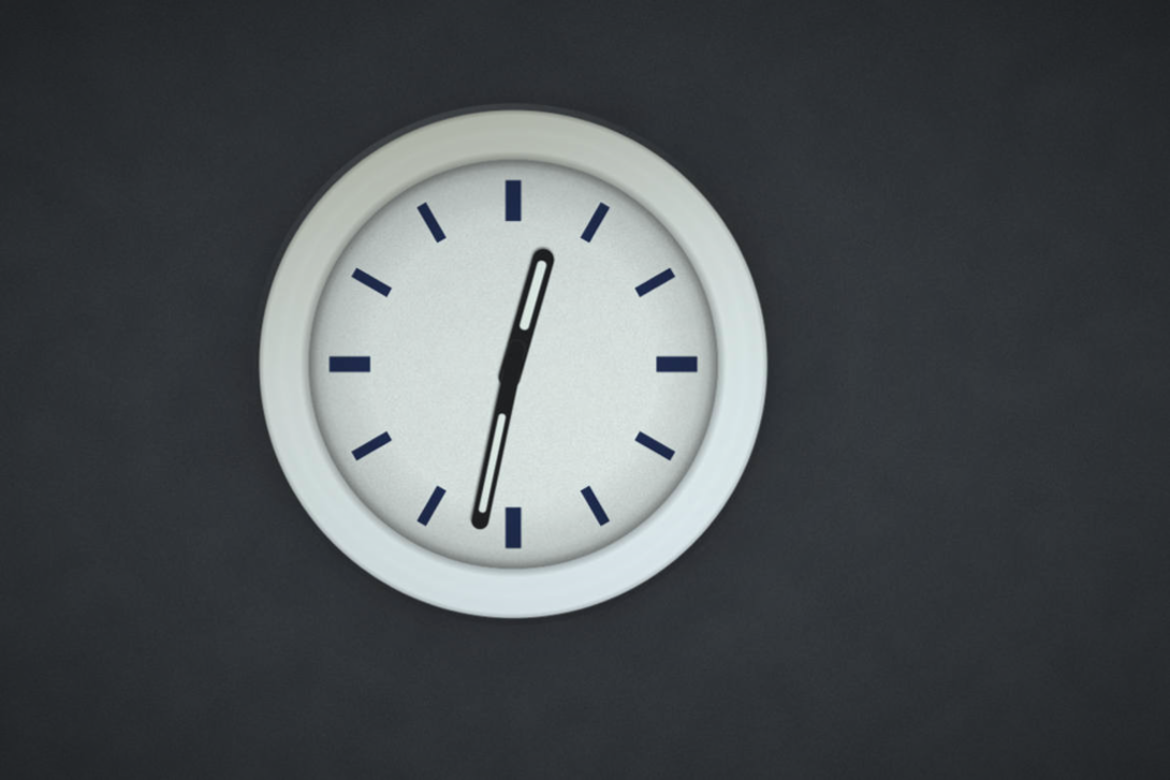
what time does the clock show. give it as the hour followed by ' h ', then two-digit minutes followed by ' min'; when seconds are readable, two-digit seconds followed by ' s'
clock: 12 h 32 min
